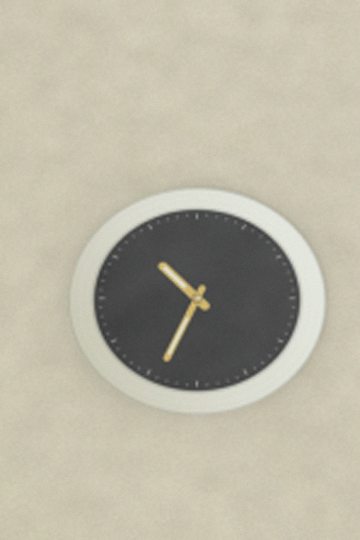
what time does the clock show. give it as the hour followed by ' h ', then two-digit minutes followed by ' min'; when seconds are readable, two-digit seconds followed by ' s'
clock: 10 h 34 min
